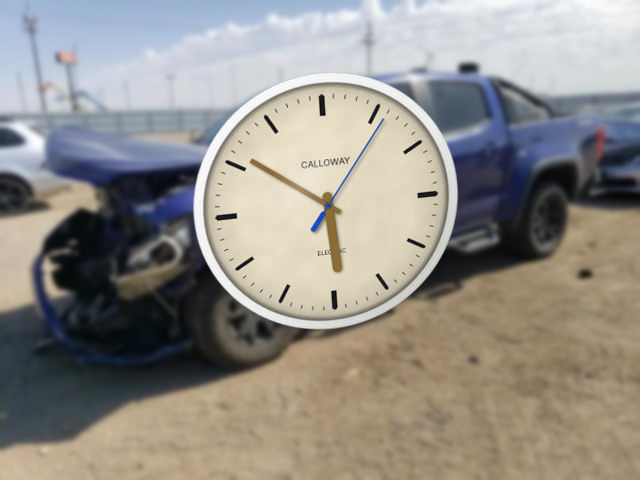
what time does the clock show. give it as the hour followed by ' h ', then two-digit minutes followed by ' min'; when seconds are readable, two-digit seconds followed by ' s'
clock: 5 h 51 min 06 s
